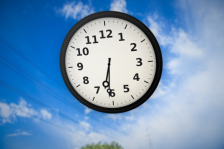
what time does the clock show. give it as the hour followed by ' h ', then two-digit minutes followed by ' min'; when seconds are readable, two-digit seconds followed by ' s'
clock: 6 h 31 min
